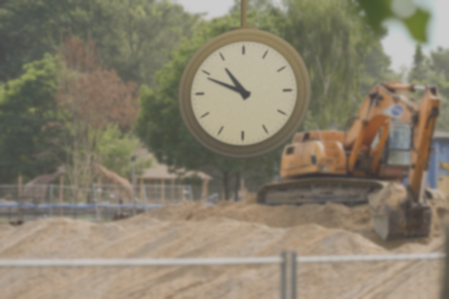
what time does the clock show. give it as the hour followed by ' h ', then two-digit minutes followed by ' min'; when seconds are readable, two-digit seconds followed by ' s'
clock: 10 h 49 min
